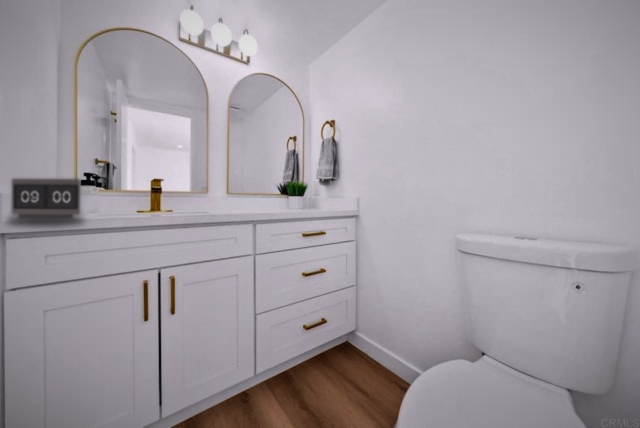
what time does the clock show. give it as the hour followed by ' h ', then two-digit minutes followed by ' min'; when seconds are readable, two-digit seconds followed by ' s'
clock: 9 h 00 min
